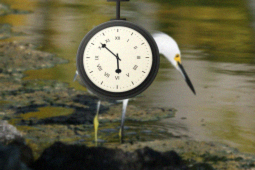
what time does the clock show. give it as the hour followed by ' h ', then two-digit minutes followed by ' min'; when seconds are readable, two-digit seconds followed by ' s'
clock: 5 h 52 min
